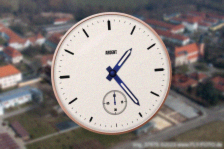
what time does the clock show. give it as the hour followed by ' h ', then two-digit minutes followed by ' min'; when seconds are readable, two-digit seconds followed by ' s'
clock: 1 h 24 min
